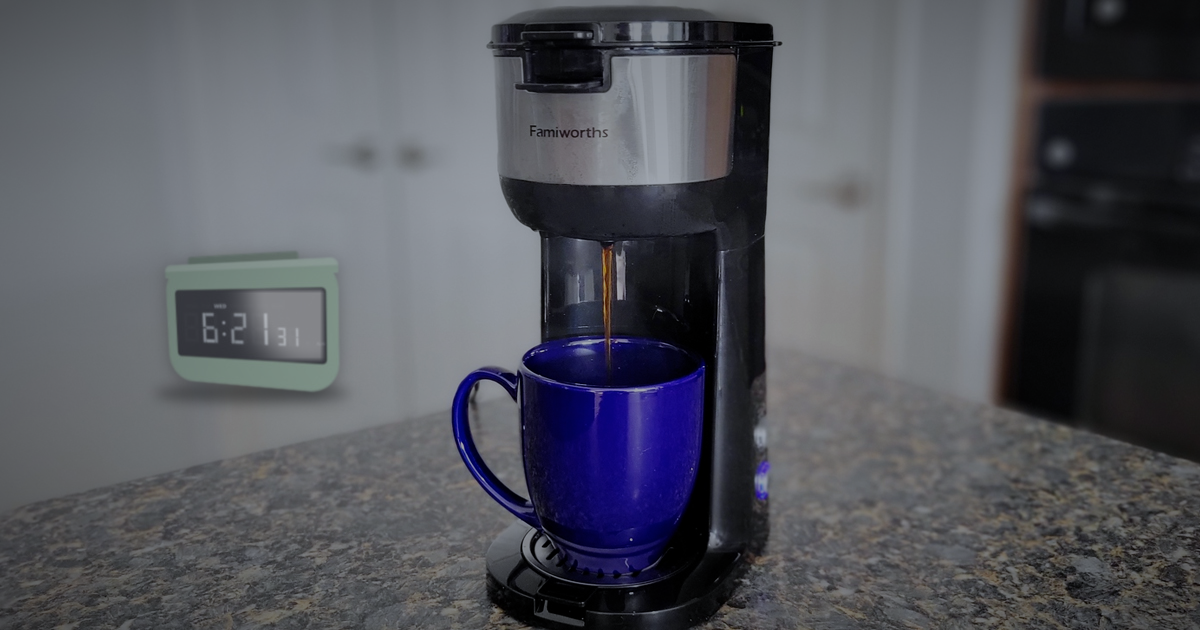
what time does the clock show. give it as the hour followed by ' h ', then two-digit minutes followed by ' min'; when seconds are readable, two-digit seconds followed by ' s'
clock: 6 h 21 min 31 s
